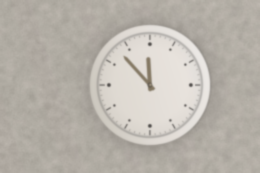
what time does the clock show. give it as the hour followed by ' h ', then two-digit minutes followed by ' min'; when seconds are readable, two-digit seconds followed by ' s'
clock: 11 h 53 min
